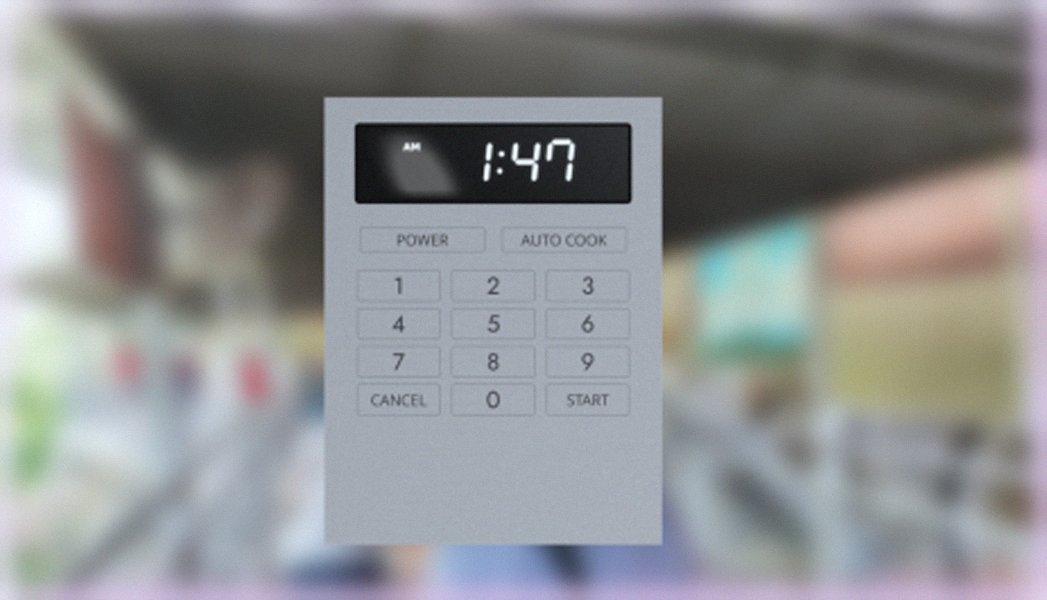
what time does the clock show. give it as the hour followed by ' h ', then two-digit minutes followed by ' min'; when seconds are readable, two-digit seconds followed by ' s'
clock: 1 h 47 min
